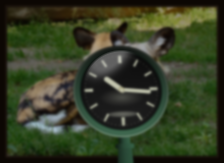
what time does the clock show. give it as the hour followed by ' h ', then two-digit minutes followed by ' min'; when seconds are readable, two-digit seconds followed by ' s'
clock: 10 h 16 min
